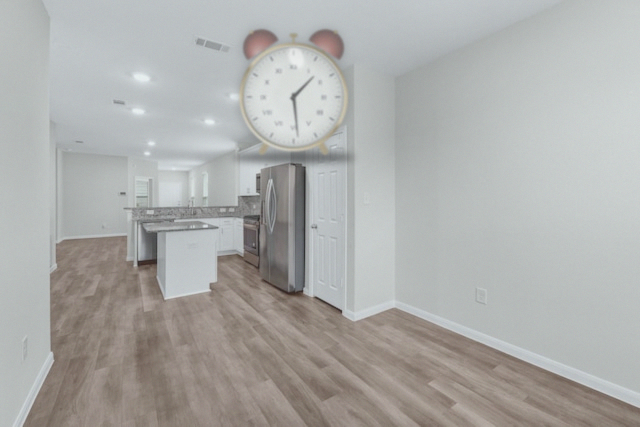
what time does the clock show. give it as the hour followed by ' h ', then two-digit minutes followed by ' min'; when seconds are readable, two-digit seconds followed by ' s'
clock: 1 h 29 min
